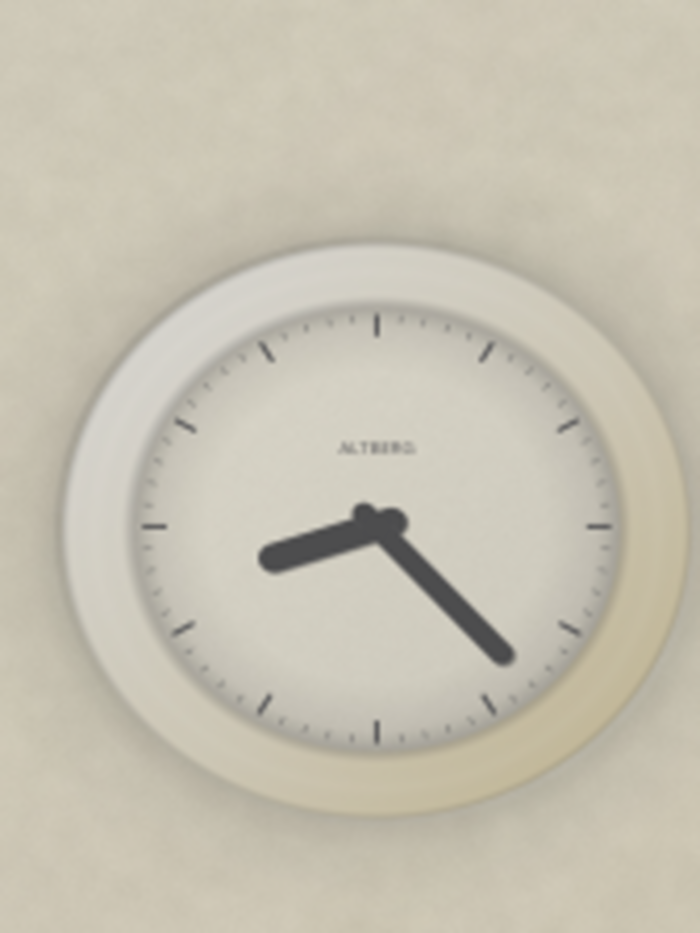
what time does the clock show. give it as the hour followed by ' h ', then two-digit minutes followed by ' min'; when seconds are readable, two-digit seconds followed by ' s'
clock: 8 h 23 min
